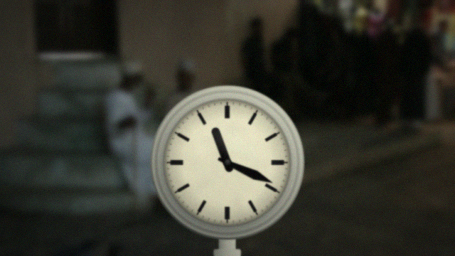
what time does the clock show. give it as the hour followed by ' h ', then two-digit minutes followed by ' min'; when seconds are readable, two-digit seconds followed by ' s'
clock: 11 h 19 min
